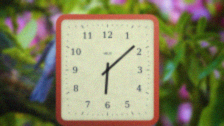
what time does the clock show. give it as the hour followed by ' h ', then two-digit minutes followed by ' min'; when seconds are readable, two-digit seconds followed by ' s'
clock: 6 h 08 min
